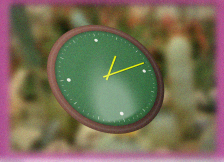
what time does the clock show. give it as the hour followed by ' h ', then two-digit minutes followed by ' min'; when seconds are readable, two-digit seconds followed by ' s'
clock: 1 h 13 min
